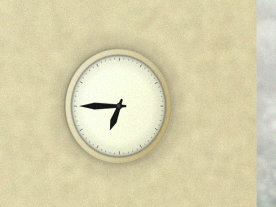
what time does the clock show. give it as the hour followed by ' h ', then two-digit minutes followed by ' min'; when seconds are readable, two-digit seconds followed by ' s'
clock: 6 h 45 min
